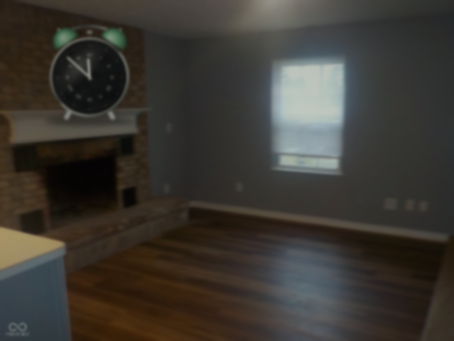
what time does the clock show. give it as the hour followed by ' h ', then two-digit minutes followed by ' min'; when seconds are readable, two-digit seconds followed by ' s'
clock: 11 h 52 min
